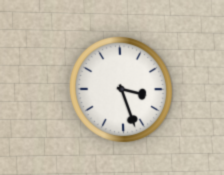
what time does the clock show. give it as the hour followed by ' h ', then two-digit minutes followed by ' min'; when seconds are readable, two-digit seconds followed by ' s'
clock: 3 h 27 min
